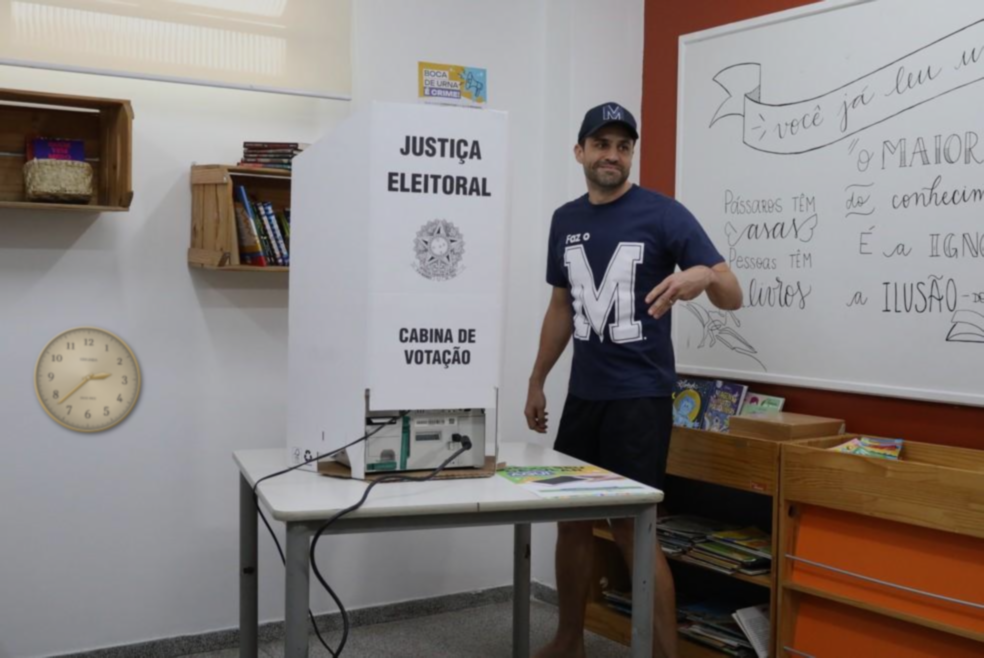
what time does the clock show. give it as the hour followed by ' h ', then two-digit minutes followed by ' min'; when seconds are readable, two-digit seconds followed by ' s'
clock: 2 h 38 min
